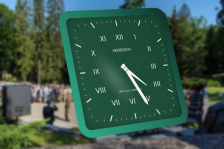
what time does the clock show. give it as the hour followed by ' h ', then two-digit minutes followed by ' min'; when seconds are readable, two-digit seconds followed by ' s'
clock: 4 h 26 min
